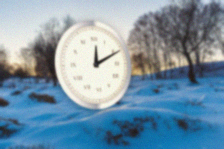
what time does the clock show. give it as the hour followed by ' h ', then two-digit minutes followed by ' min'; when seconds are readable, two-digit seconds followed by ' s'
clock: 12 h 11 min
